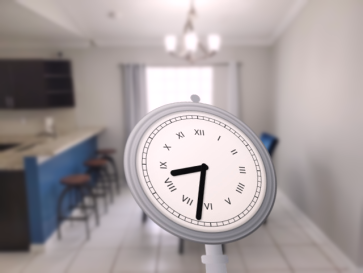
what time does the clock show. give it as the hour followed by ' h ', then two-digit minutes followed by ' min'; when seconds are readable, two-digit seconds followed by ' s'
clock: 8 h 32 min
